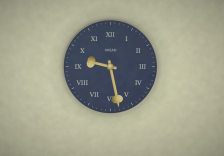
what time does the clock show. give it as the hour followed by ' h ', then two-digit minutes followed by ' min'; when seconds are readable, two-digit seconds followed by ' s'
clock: 9 h 28 min
